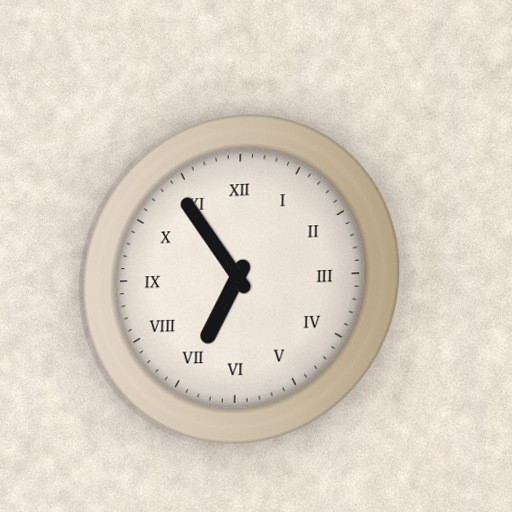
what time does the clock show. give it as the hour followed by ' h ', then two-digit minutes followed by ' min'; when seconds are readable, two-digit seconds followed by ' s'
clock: 6 h 54 min
